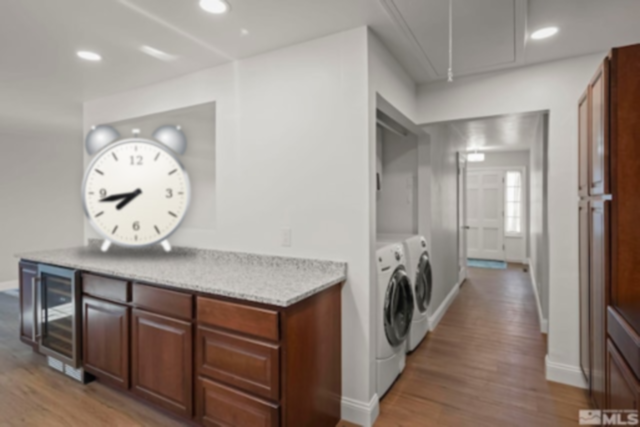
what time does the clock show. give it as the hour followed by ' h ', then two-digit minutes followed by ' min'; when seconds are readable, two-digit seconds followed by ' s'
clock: 7 h 43 min
